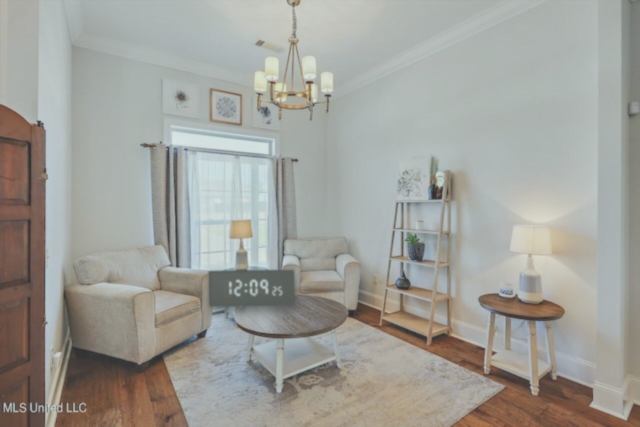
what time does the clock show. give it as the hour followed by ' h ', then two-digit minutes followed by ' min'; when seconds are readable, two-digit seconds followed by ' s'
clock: 12 h 09 min
